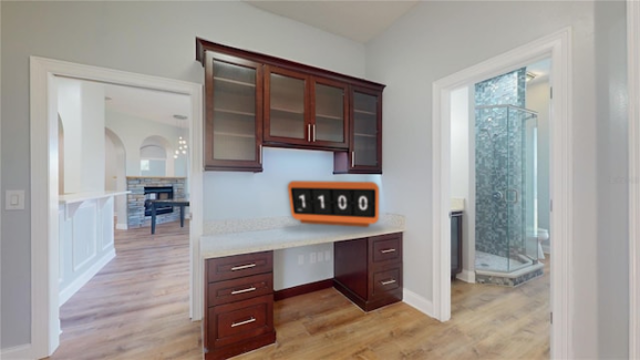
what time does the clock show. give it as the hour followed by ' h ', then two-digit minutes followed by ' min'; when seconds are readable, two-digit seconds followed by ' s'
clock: 11 h 00 min
